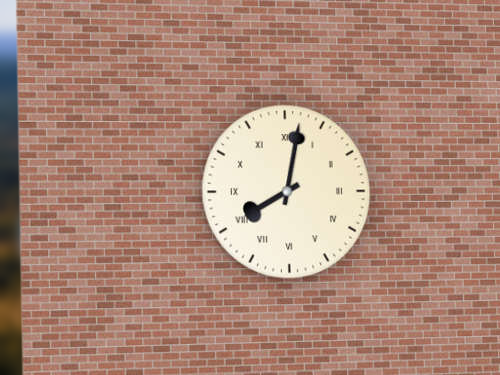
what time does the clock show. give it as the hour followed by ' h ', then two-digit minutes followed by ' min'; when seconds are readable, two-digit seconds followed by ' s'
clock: 8 h 02 min
